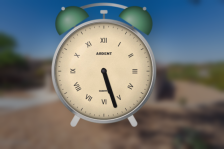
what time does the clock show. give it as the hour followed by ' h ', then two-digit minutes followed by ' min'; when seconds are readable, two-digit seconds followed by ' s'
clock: 5 h 27 min
